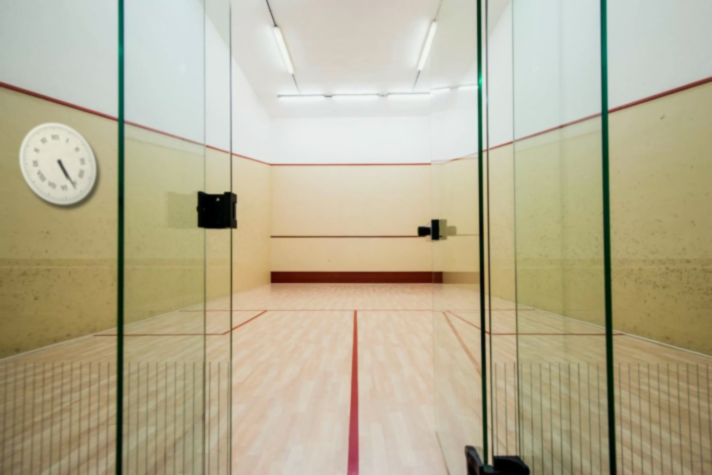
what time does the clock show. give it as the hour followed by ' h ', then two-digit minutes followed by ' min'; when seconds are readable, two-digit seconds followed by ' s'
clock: 5 h 26 min
